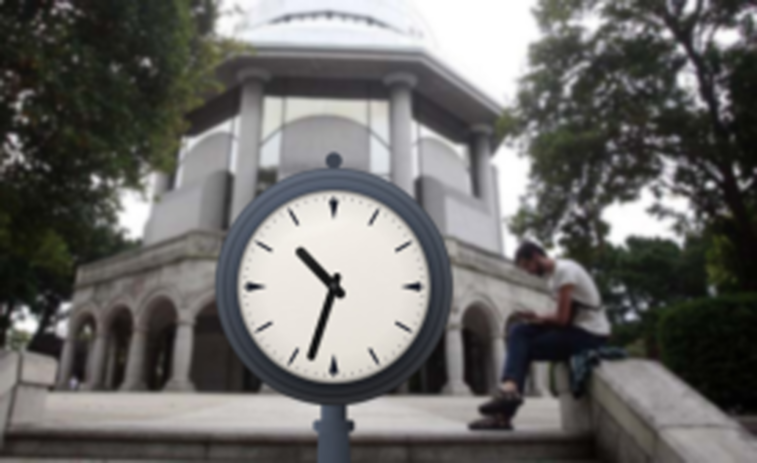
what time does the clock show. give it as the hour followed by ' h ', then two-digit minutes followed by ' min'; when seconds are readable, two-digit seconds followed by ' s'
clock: 10 h 33 min
